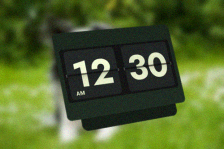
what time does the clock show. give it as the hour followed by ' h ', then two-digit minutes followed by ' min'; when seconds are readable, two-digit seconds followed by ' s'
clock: 12 h 30 min
